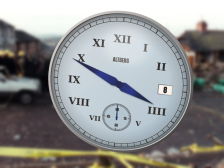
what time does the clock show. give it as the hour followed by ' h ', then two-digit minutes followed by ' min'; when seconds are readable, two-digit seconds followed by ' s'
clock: 3 h 49 min
